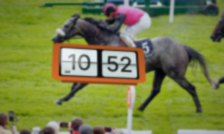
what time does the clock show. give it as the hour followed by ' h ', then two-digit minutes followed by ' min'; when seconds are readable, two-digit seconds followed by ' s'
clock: 10 h 52 min
